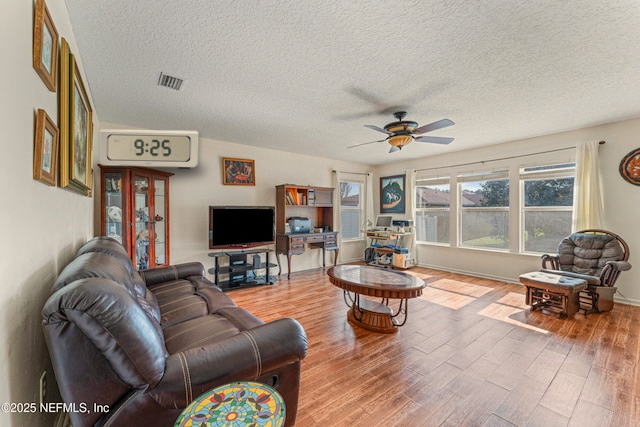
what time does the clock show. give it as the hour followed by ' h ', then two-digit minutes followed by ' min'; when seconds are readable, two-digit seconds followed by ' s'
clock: 9 h 25 min
